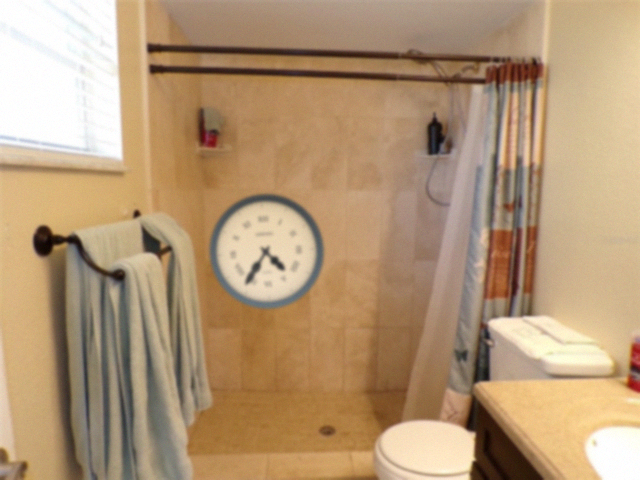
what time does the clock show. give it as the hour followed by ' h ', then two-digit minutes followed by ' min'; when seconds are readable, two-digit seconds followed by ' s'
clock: 4 h 36 min
